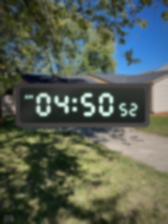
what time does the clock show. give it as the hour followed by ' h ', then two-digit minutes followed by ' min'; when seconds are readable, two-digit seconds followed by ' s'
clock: 4 h 50 min 52 s
